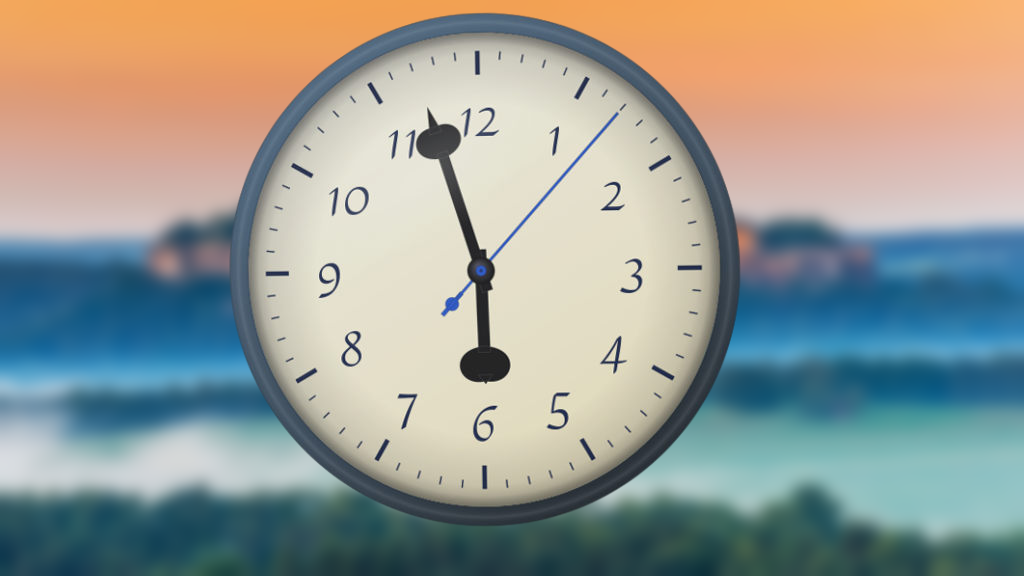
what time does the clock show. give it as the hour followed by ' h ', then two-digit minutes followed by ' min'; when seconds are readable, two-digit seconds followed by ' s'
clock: 5 h 57 min 07 s
